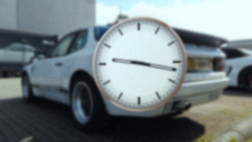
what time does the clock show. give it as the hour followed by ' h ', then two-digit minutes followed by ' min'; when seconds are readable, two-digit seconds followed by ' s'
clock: 9 h 17 min
